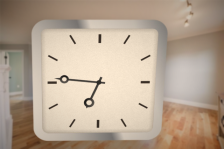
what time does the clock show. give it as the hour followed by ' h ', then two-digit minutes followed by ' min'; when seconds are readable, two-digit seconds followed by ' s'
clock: 6 h 46 min
